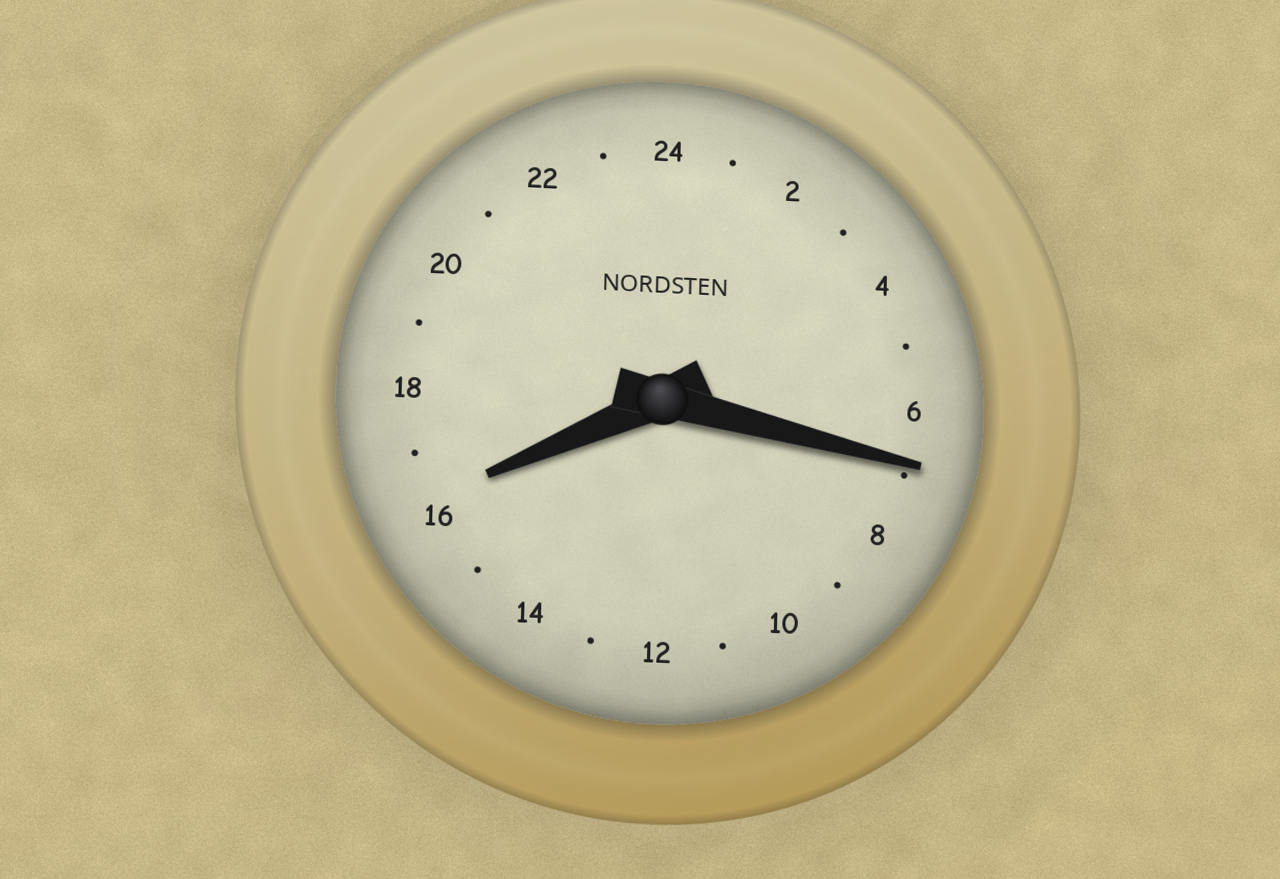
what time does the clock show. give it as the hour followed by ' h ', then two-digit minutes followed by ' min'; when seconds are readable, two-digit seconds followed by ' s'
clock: 16 h 17 min
